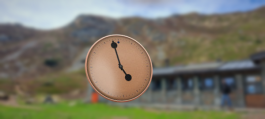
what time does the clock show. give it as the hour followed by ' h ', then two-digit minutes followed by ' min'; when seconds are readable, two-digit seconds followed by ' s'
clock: 4 h 58 min
